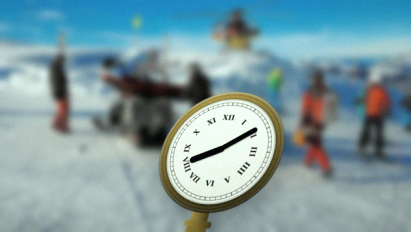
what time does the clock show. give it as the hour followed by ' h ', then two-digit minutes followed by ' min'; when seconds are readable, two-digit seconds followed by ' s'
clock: 8 h 09 min
